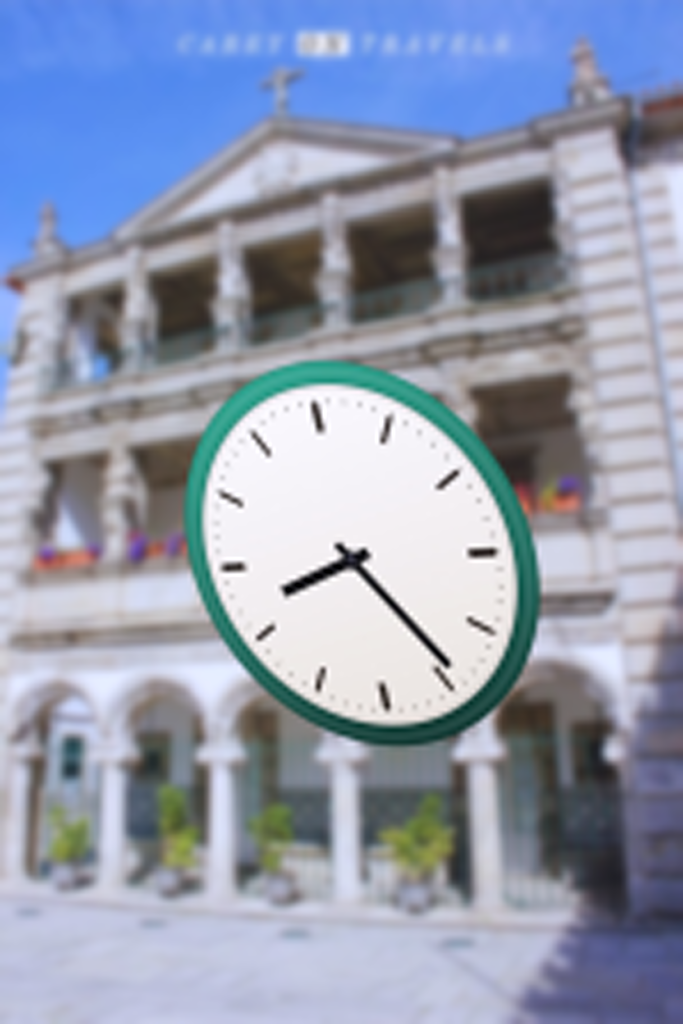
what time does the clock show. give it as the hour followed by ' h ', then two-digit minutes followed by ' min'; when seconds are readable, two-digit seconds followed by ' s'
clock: 8 h 24 min
